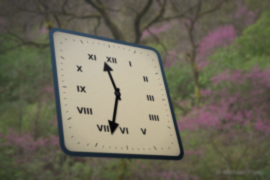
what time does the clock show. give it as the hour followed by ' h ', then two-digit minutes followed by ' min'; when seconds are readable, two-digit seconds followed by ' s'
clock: 11 h 33 min
